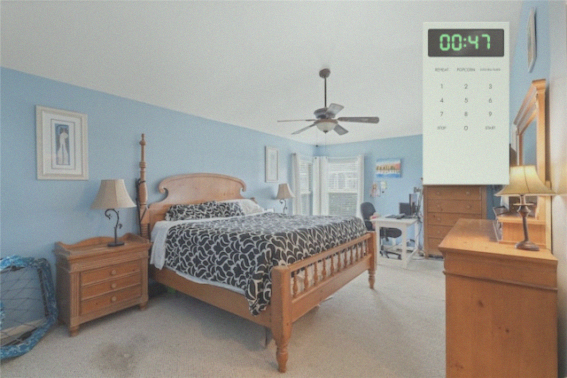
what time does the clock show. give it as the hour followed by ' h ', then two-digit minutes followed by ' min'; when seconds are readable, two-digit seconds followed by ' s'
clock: 0 h 47 min
